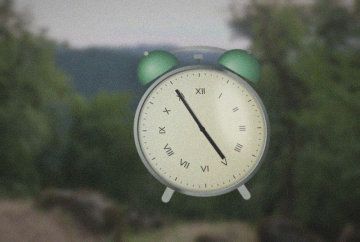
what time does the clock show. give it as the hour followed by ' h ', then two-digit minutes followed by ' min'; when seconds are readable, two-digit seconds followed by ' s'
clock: 4 h 55 min
